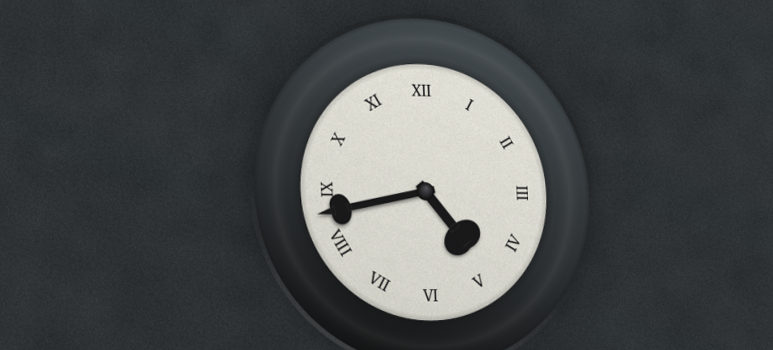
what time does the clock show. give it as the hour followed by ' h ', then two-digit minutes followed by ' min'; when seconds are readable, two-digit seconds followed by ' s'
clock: 4 h 43 min
